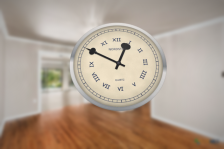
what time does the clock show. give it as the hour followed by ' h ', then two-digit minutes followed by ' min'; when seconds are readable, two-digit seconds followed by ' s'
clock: 12 h 50 min
